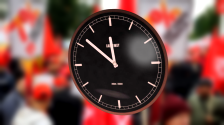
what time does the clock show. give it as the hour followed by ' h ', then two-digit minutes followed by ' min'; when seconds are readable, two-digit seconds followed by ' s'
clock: 11 h 52 min
